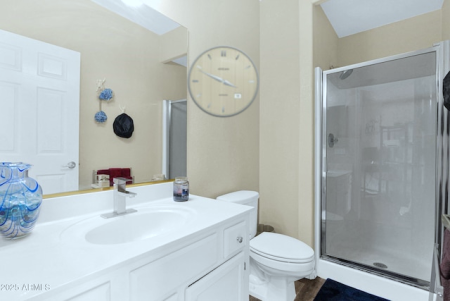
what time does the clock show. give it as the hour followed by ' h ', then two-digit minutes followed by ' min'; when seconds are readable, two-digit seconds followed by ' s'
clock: 3 h 49 min
